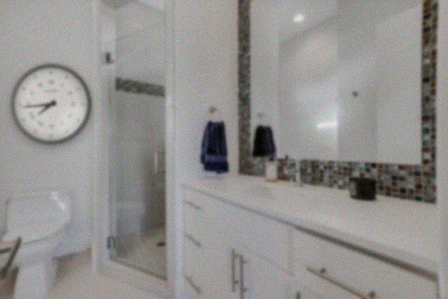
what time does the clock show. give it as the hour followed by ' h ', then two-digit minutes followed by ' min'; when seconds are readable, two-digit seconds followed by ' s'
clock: 7 h 44 min
